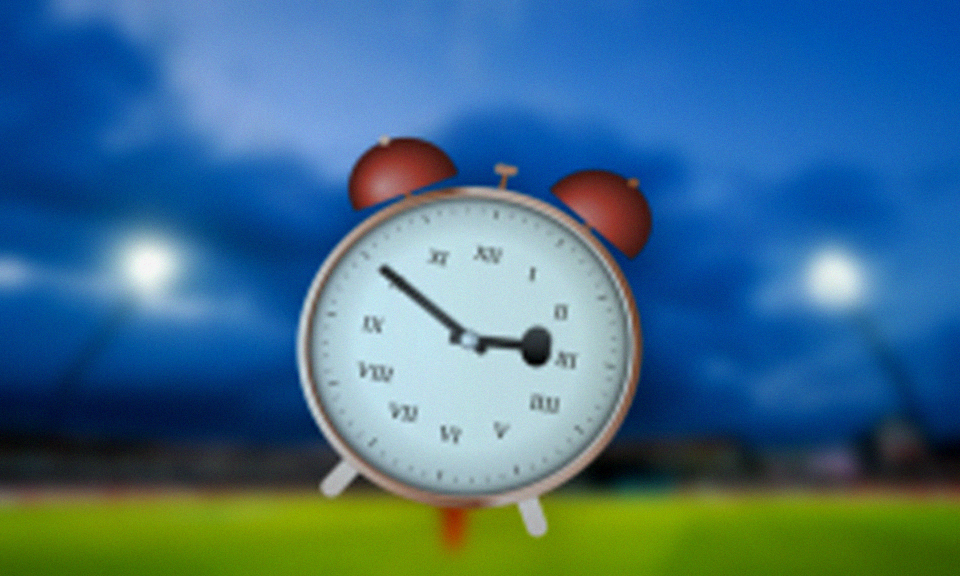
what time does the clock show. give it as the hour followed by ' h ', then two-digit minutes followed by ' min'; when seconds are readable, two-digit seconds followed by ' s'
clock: 2 h 50 min
